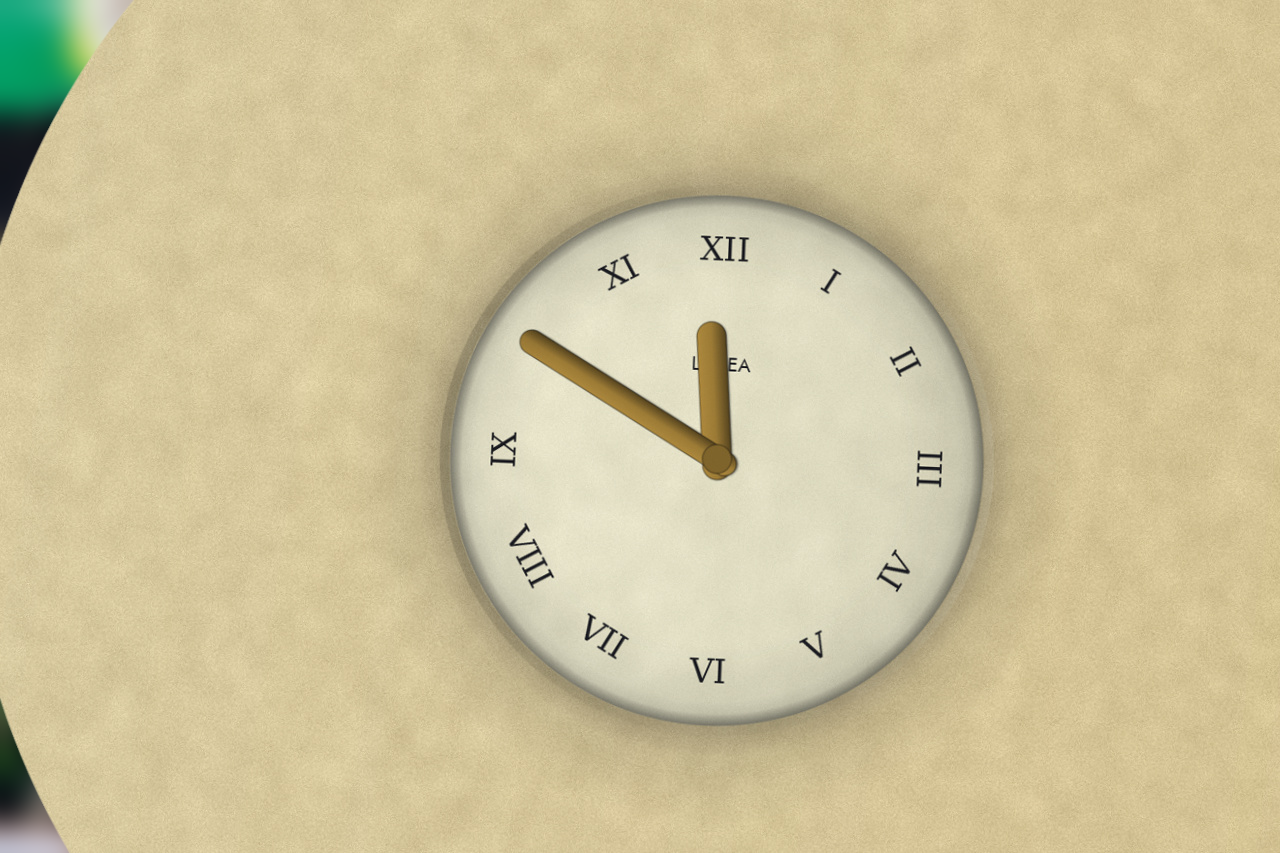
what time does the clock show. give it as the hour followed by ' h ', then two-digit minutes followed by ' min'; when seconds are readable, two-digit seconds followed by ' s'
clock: 11 h 50 min
